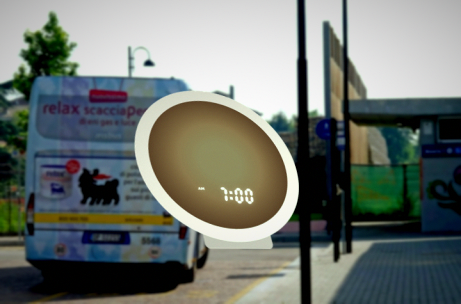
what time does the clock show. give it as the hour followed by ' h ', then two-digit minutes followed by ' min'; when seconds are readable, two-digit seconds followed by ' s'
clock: 7 h 00 min
